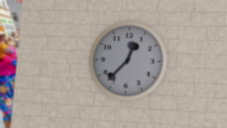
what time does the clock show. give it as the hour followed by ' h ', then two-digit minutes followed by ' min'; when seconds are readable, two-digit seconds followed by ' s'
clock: 12 h 37 min
